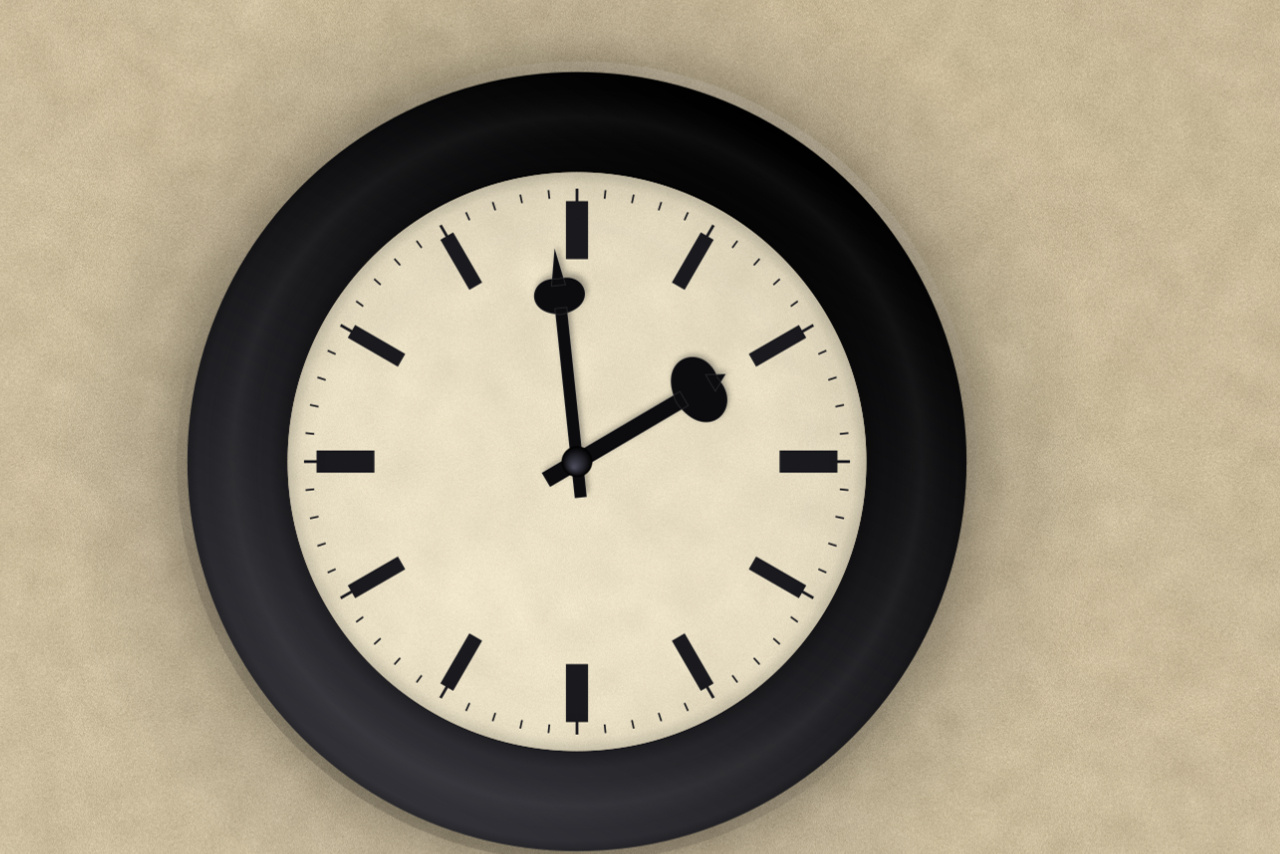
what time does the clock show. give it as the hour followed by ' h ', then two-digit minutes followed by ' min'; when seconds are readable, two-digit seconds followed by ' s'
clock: 1 h 59 min
